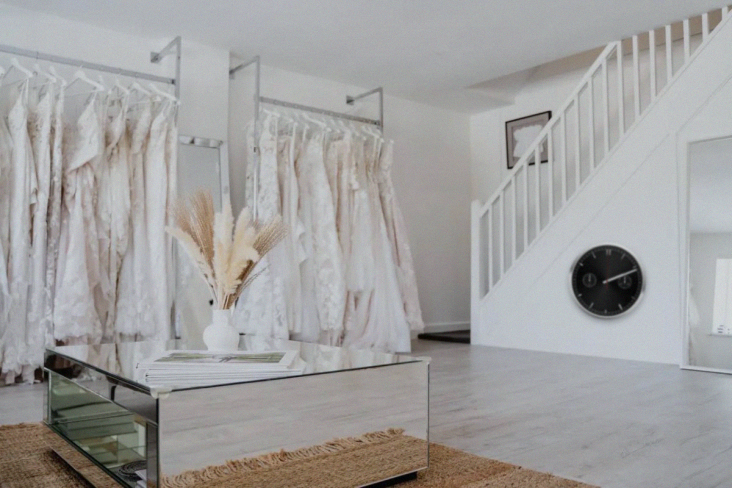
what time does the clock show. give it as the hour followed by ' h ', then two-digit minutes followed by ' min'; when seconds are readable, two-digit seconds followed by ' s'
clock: 2 h 11 min
